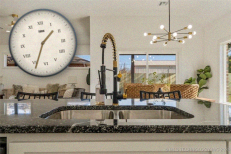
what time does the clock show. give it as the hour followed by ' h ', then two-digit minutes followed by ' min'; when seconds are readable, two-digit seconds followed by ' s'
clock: 1 h 34 min
